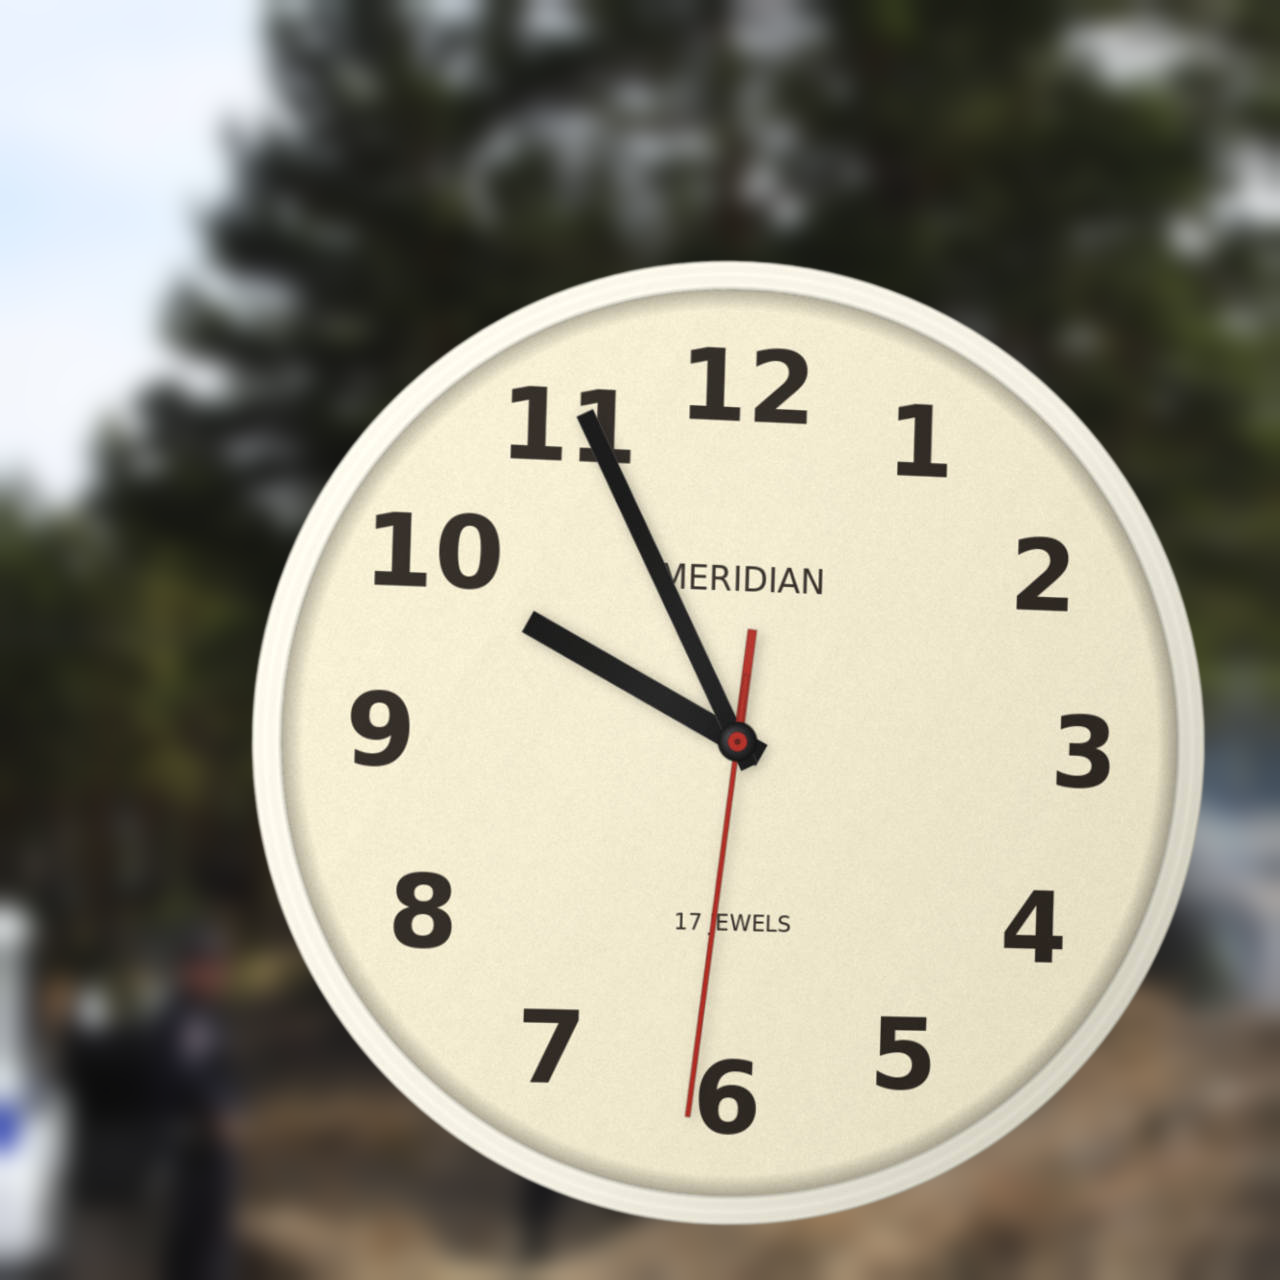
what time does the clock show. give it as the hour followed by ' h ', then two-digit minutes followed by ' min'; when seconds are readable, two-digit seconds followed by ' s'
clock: 9 h 55 min 31 s
